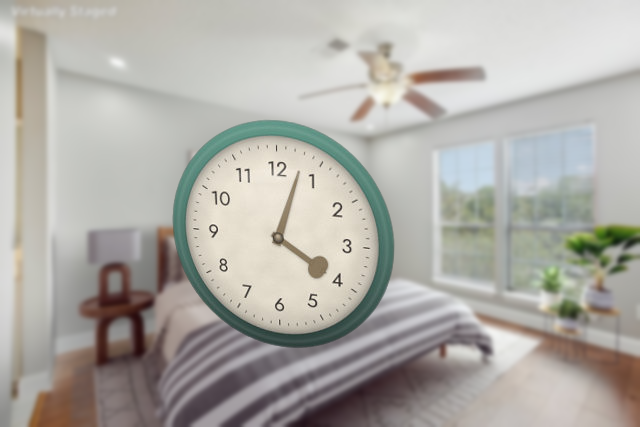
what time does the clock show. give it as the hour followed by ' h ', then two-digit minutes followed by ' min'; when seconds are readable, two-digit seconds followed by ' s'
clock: 4 h 03 min
